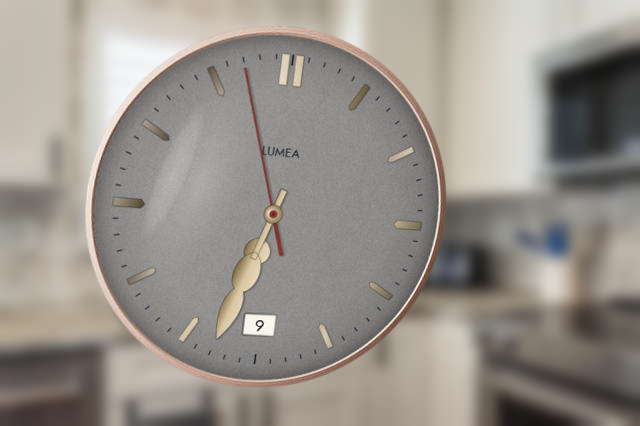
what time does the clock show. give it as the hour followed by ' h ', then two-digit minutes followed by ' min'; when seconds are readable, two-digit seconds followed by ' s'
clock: 6 h 32 min 57 s
